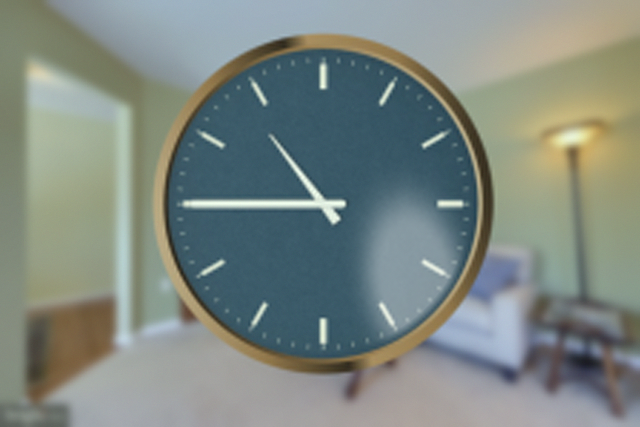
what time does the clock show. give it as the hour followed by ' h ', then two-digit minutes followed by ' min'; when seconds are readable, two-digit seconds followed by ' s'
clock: 10 h 45 min
